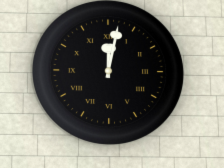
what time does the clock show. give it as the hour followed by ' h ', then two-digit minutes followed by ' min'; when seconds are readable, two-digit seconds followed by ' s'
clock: 12 h 02 min
